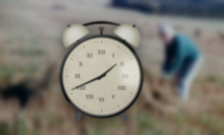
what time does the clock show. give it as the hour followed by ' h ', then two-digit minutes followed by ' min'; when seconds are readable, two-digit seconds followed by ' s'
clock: 1 h 41 min
